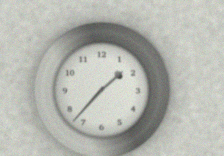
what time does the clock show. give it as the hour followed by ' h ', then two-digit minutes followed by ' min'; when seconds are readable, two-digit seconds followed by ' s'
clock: 1 h 37 min
